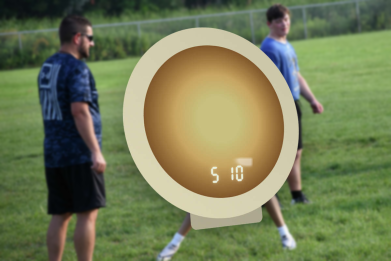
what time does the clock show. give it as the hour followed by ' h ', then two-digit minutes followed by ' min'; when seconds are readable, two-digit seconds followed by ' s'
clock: 5 h 10 min
